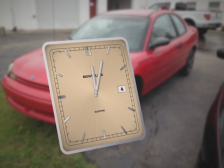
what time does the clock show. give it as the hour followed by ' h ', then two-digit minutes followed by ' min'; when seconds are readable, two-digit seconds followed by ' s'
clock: 12 h 04 min
